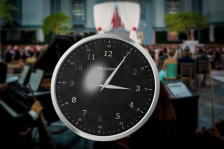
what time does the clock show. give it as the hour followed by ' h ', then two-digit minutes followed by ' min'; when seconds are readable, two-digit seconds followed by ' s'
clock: 3 h 05 min
